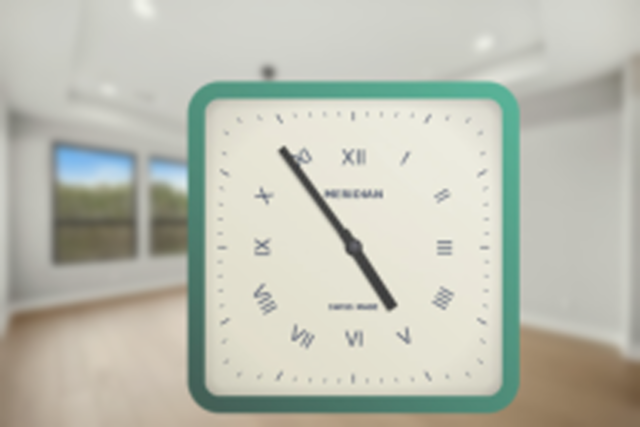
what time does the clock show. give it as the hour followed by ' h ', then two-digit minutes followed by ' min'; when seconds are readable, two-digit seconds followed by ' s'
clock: 4 h 54 min
